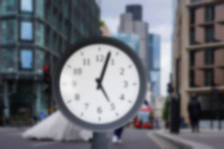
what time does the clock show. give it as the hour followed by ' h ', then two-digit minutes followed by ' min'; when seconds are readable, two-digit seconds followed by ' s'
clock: 5 h 03 min
